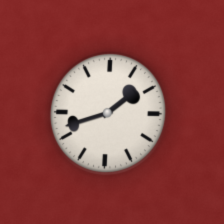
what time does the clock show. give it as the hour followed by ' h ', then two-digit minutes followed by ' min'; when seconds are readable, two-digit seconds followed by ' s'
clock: 1 h 42 min
